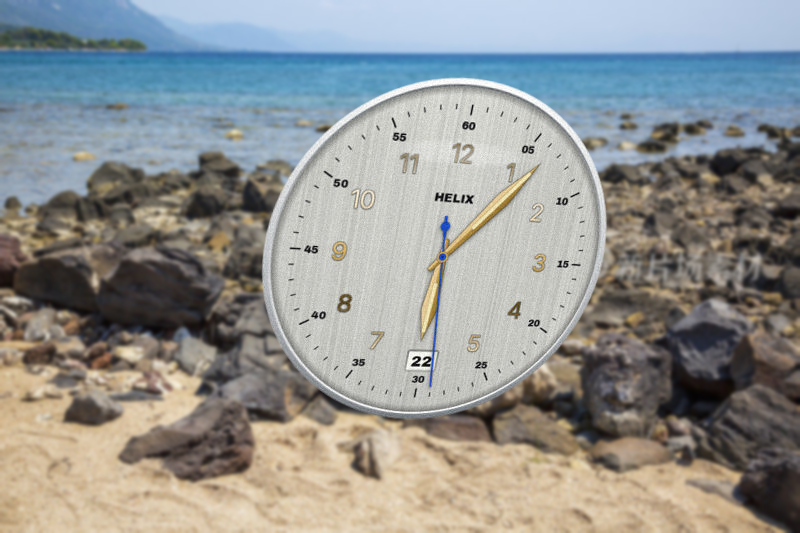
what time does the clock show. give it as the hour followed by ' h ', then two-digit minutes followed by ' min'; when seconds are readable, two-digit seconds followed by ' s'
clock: 6 h 06 min 29 s
